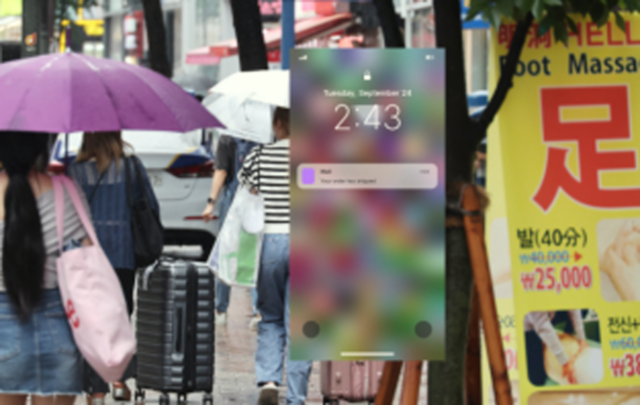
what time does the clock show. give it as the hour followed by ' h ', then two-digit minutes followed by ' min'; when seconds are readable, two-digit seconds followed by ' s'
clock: 2 h 43 min
